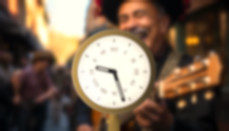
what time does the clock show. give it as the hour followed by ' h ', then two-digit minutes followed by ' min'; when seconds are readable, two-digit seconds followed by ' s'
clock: 9 h 27 min
